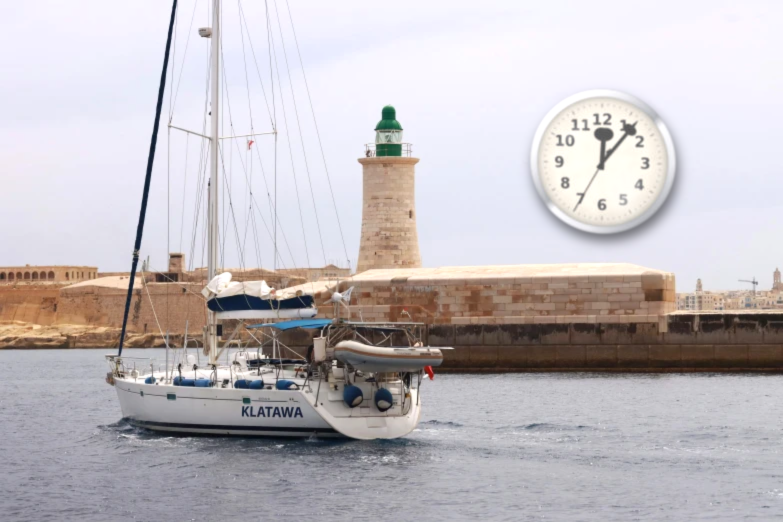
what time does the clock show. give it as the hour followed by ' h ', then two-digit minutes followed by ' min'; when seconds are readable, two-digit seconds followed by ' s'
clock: 12 h 06 min 35 s
